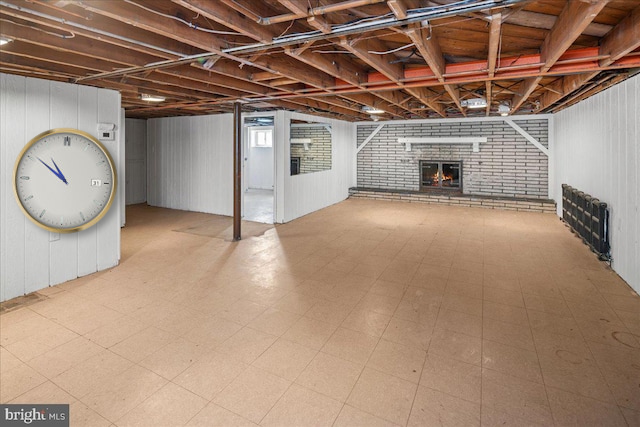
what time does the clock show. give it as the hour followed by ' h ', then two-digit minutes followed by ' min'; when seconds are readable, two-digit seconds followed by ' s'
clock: 10 h 51 min
